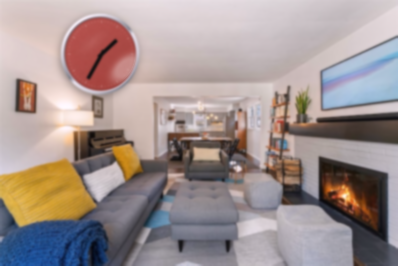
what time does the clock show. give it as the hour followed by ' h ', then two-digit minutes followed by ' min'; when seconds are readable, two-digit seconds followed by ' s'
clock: 1 h 35 min
